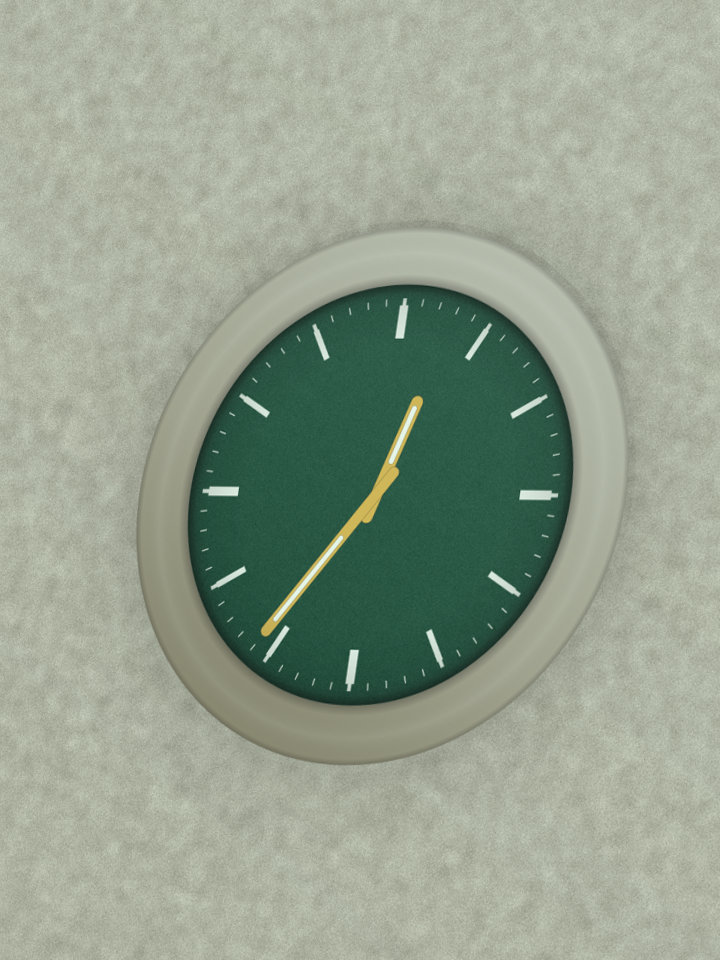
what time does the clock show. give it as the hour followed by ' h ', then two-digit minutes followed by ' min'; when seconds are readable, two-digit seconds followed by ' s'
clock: 12 h 36 min
